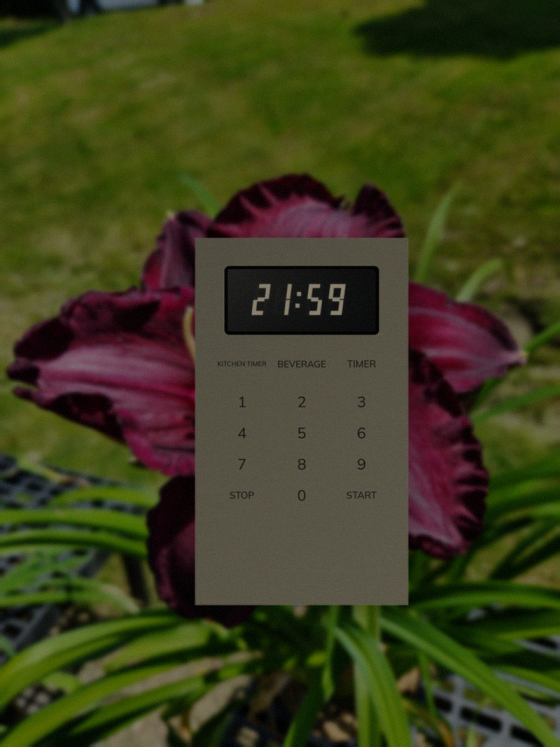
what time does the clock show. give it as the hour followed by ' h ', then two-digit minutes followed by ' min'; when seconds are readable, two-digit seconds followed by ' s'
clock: 21 h 59 min
